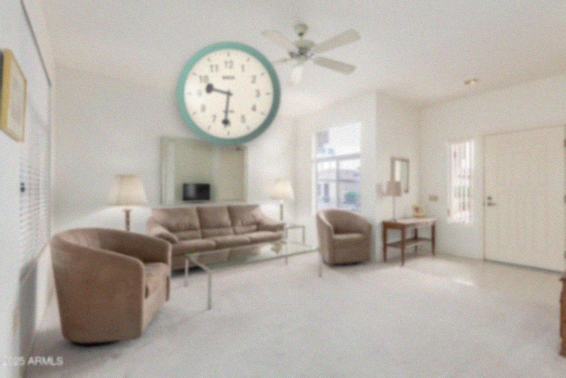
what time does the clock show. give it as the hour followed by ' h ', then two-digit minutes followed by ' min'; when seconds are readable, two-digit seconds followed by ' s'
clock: 9 h 31 min
